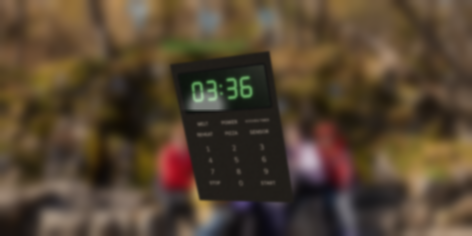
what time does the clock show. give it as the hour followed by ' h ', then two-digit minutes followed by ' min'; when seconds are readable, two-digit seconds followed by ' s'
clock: 3 h 36 min
